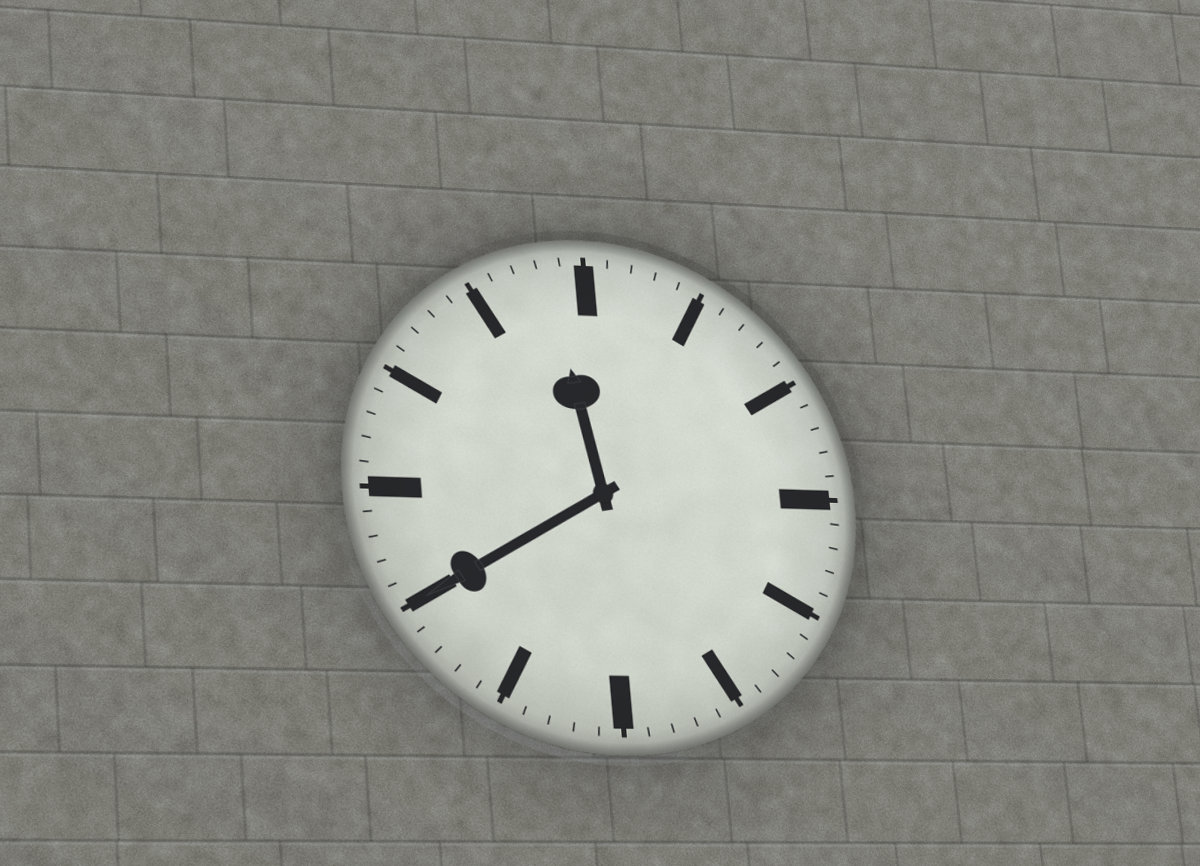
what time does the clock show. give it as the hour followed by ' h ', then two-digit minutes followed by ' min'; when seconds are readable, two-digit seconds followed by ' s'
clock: 11 h 40 min
